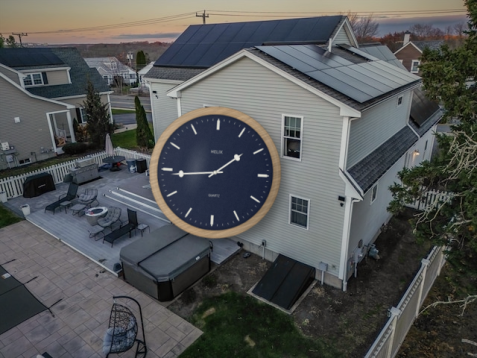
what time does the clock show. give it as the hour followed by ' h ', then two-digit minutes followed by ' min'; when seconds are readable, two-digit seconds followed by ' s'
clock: 1 h 44 min
